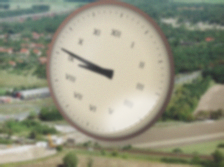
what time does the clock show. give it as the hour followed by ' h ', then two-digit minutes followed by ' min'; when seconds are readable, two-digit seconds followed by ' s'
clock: 8 h 46 min
